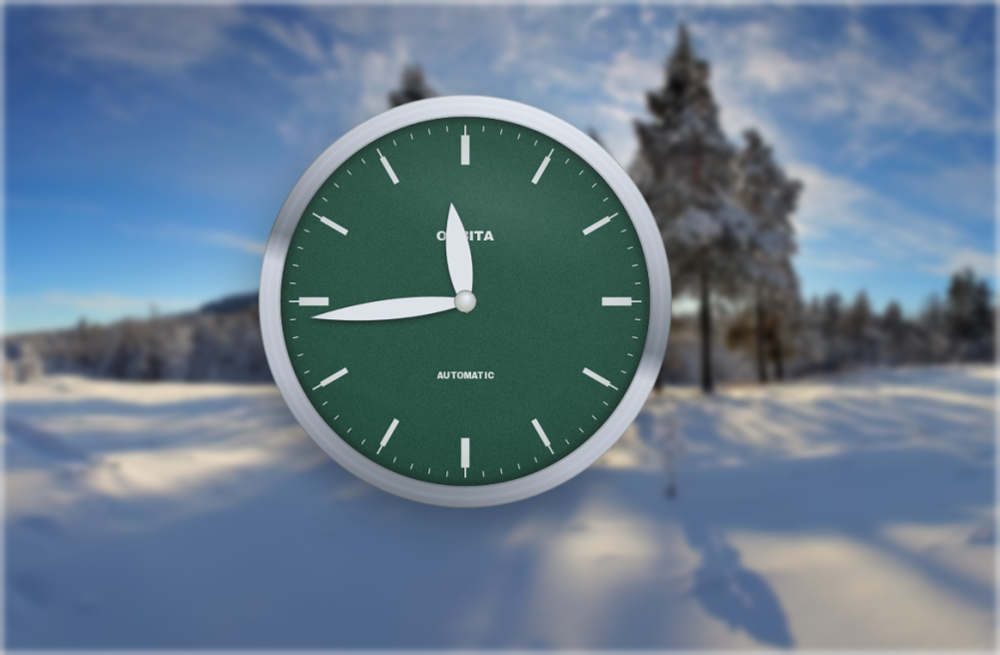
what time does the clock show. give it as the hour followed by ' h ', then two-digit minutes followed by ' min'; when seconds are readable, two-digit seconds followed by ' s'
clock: 11 h 44 min
